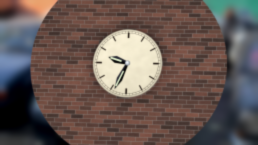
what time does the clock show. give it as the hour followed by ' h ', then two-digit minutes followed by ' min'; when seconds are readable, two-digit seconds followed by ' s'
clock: 9 h 34 min
